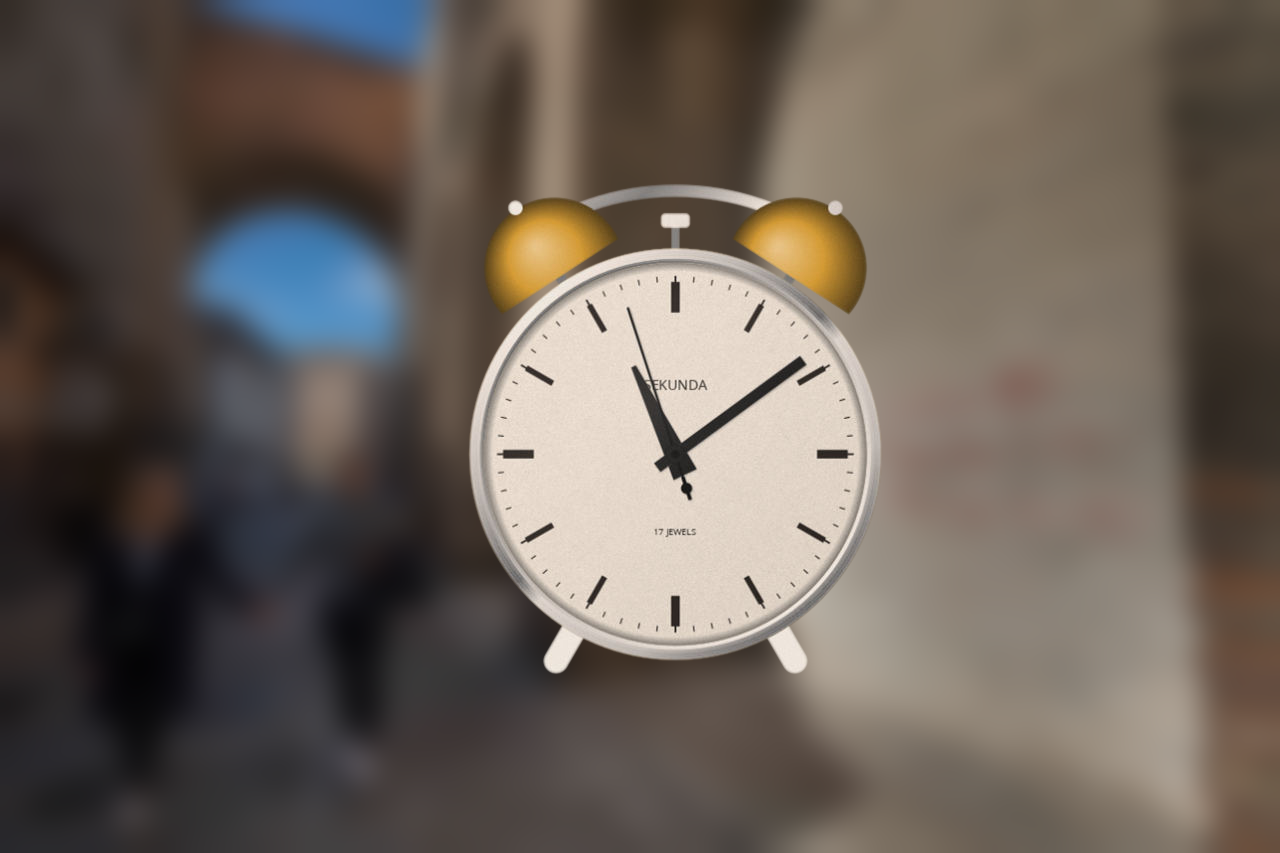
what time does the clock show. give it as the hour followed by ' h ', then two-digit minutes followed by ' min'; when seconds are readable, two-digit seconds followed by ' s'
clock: 11 h 08 min 57 s
